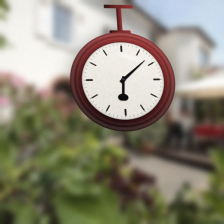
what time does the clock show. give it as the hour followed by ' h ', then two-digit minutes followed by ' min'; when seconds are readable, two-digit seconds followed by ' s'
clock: 6 h 08 min
